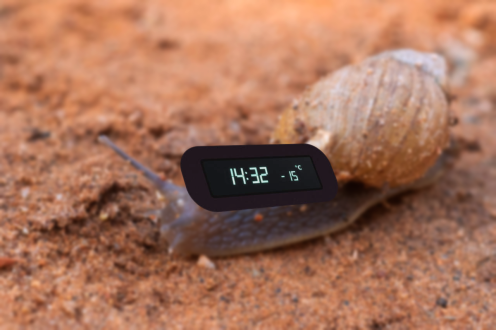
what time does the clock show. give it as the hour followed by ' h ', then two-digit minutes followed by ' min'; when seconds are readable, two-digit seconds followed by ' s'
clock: 14 h 32 min
